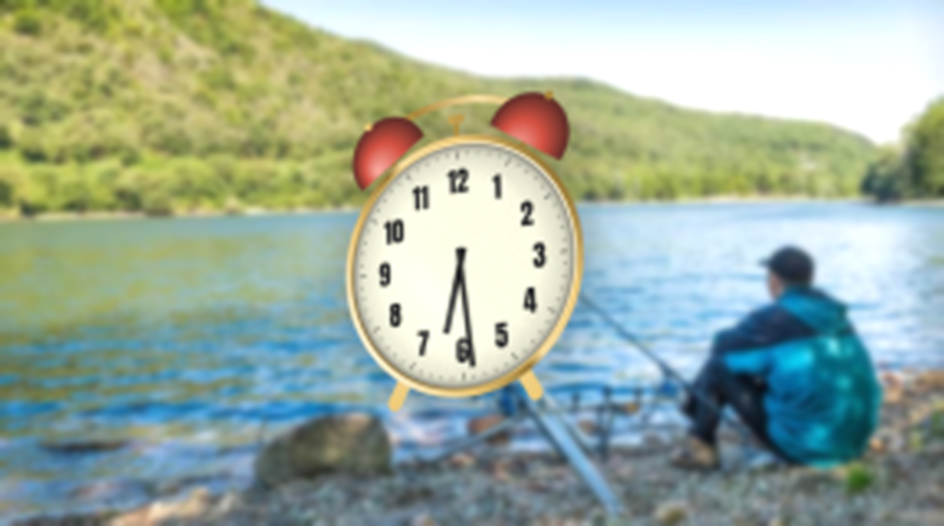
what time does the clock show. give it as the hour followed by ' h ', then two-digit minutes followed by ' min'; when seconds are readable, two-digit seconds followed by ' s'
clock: 6 h 29 min
